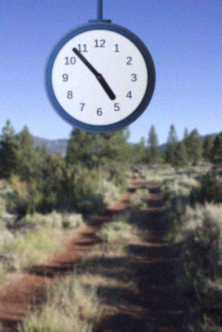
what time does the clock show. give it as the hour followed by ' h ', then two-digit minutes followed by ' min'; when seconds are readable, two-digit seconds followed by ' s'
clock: 4 h 53 min
